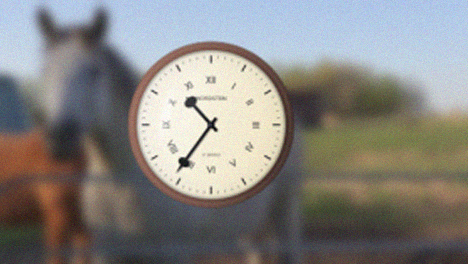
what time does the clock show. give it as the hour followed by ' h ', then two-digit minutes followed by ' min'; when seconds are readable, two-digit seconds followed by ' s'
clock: 10 h 36 min
